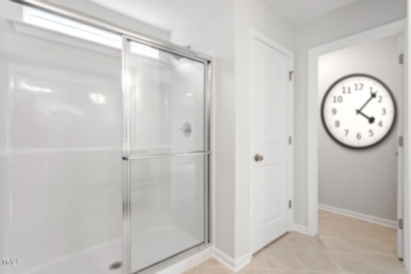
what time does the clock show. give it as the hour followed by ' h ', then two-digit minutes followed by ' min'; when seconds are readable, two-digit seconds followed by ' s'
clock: 4 h 07 min
